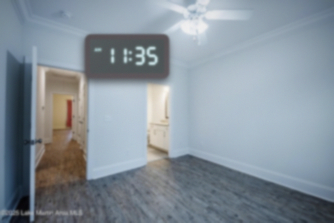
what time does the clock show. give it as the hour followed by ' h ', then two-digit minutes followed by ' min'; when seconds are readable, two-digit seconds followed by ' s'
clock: 11 h 35 min
